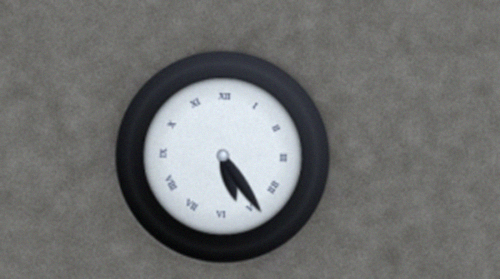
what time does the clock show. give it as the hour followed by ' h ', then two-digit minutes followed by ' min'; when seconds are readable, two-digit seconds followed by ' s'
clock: 5 h 24 min
